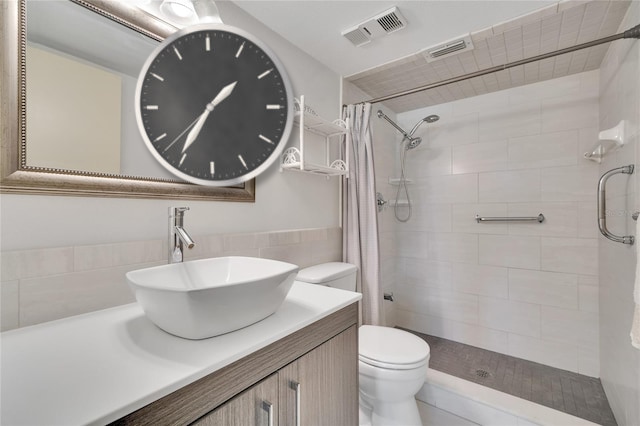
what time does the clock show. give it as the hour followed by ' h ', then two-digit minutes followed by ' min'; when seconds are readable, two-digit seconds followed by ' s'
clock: 1 h 35 min 38 s
